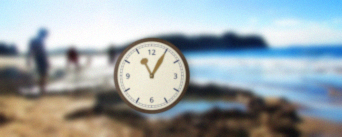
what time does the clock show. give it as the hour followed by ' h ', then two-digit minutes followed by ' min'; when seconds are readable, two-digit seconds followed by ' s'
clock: 11 h 05 min
